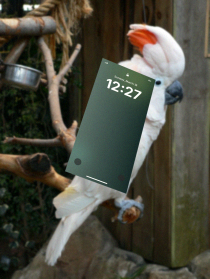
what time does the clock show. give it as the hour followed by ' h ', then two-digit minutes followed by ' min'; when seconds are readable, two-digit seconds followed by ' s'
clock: 12 h 27 min
